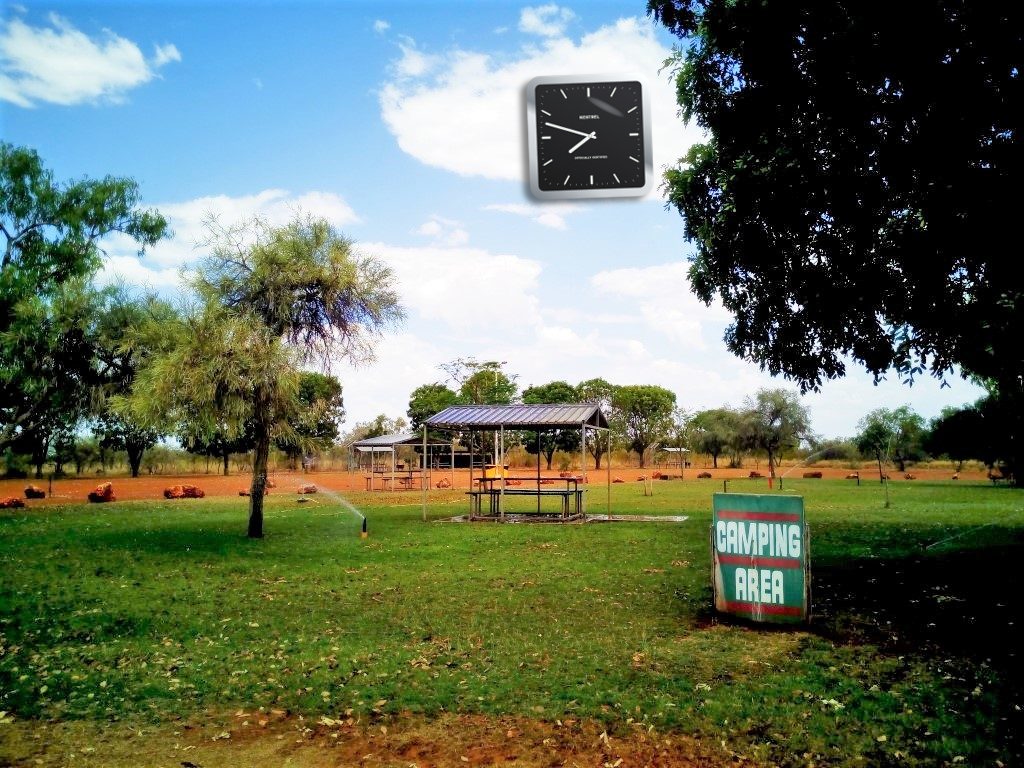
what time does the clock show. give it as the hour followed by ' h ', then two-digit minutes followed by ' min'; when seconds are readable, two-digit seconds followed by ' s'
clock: 7 h 48 min
